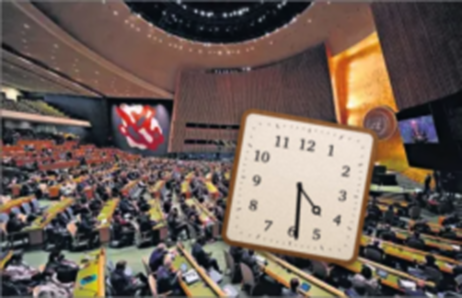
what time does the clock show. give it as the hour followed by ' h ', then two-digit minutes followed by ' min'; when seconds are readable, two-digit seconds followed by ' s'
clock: 4 h 29 min
